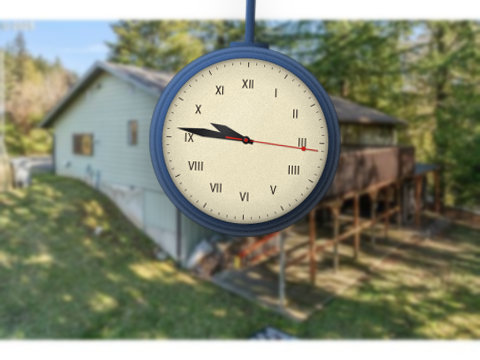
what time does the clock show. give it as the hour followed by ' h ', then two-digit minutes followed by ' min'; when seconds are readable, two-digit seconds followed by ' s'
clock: 9 h 46 min 16 s
